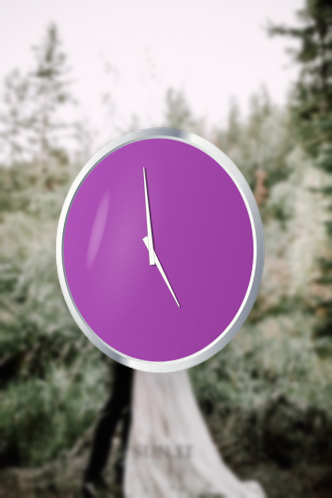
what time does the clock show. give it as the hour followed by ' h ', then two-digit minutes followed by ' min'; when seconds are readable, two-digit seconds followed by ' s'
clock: 4 h 59 min
